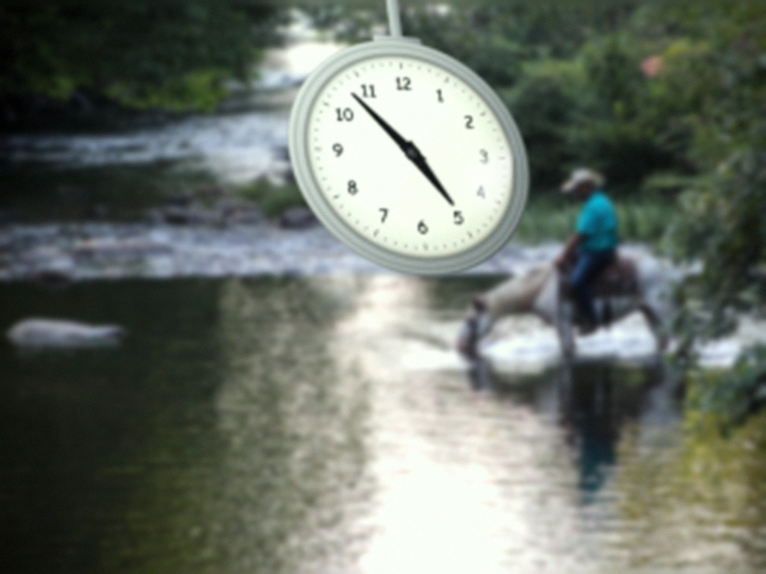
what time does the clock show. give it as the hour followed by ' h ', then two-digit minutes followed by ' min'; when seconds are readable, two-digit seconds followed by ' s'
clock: 4 h 53 min
